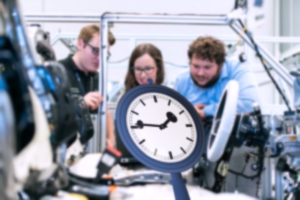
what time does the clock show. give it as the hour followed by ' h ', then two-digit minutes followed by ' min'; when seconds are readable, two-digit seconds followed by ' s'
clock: 1 h 46 min
